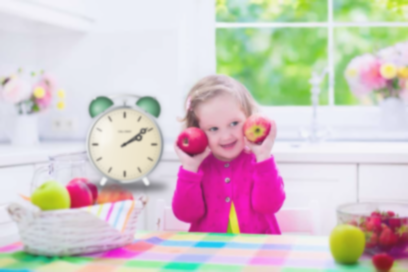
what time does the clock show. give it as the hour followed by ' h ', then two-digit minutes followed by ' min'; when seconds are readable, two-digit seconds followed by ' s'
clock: 2 h 09 min
